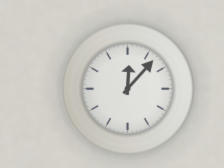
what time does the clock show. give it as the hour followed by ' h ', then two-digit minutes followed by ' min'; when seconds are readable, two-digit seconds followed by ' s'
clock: 12 h 07 min
